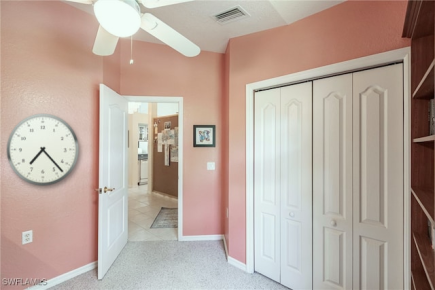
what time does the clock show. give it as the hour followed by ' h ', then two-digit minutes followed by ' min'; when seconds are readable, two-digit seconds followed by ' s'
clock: 7 h 23 min
